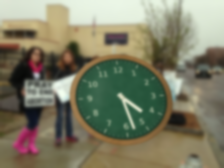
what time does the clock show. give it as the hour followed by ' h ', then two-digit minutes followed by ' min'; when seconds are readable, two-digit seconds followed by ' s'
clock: 4 h 28 min
